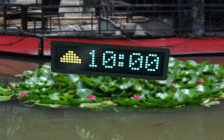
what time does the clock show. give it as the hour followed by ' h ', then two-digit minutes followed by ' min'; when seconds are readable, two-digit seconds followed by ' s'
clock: 10 h 00 min
